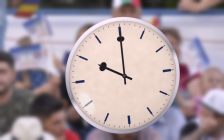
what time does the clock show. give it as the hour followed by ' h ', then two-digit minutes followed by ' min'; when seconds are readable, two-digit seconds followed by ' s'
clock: 10 h 00 min
